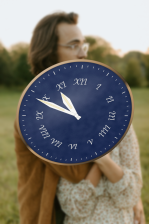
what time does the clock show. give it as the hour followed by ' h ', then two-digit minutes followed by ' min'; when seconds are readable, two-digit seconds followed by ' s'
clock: 10 h 49 min
